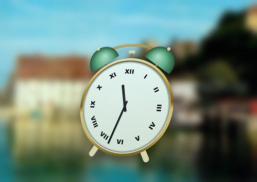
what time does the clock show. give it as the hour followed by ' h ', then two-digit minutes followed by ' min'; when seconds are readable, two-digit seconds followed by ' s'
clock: 11 h 33 min
